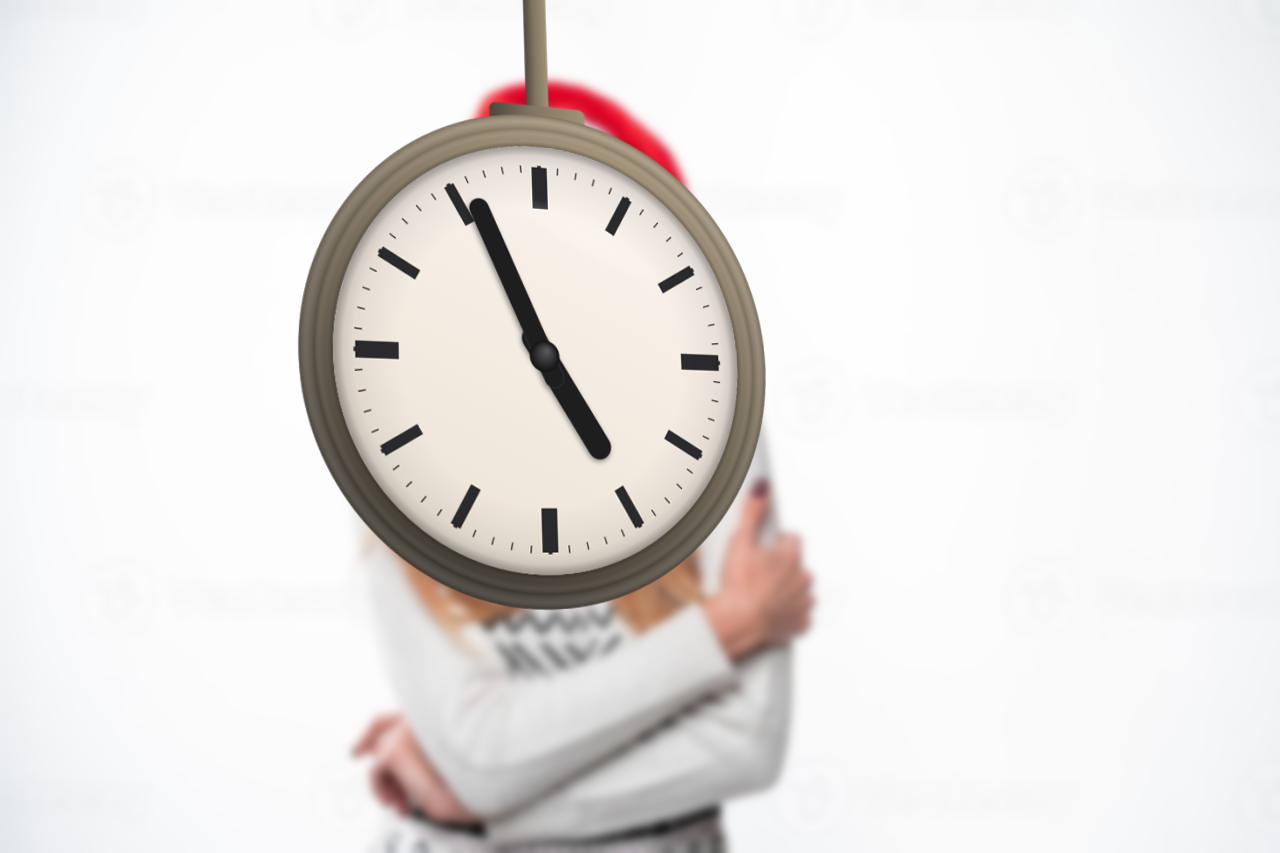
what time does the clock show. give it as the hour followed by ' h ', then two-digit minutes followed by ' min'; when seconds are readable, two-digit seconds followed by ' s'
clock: 4 h 56 min
